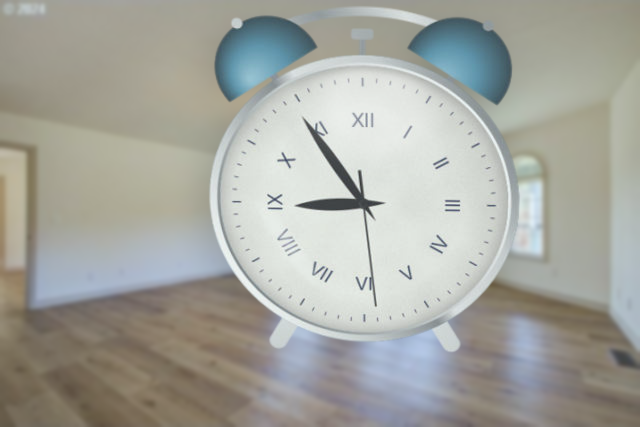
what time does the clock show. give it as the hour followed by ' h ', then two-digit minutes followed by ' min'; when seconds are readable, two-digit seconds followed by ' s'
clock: 8 h 54 min 29 s
